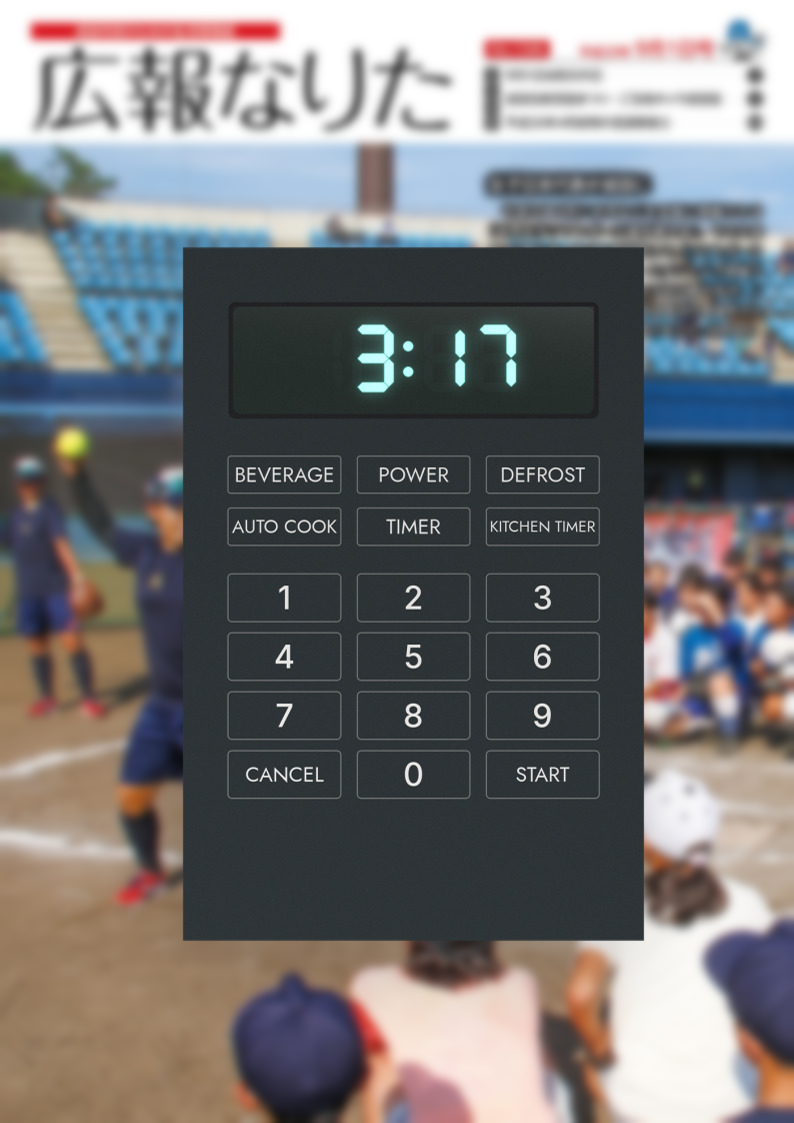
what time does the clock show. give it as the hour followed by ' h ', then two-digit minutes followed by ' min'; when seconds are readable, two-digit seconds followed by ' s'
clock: 3 h 17 min
